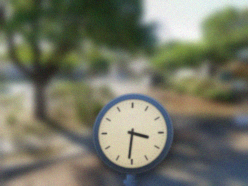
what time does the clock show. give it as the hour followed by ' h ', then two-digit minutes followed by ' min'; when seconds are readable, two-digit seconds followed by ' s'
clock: 3 h 31 min
